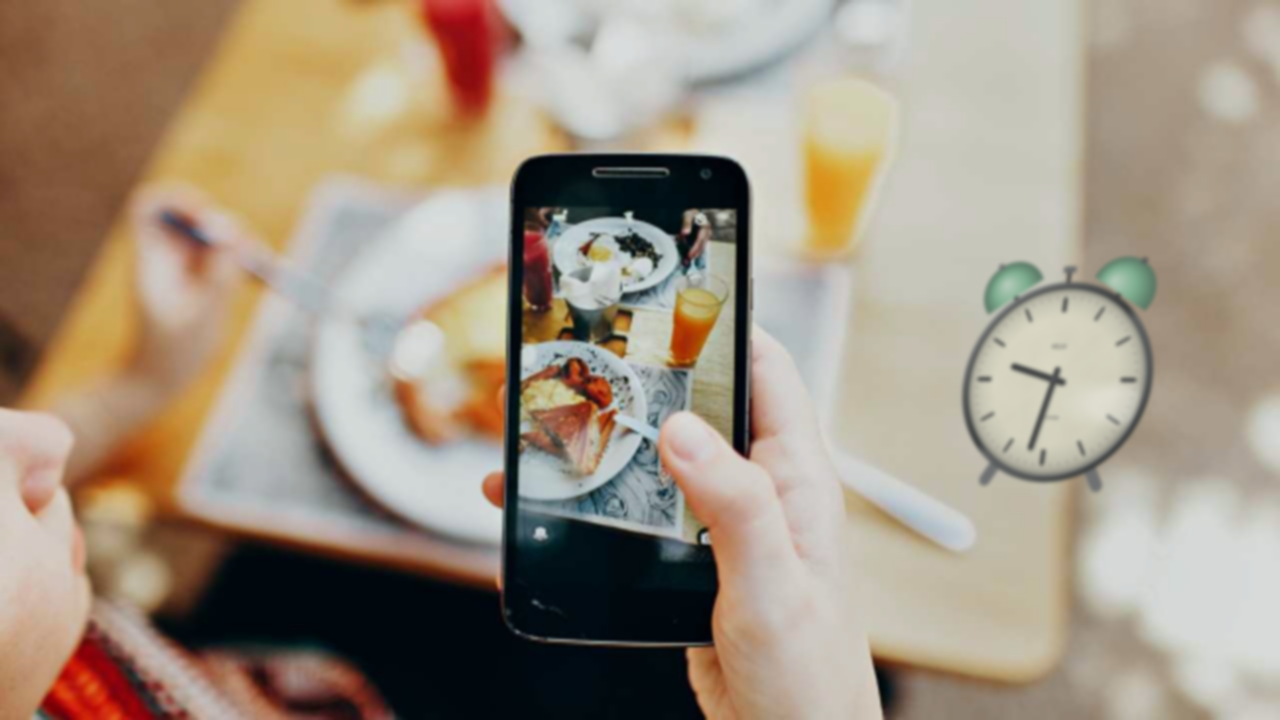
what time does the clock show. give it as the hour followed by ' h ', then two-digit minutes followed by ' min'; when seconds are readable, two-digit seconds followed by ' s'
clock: 9 h 32 min
